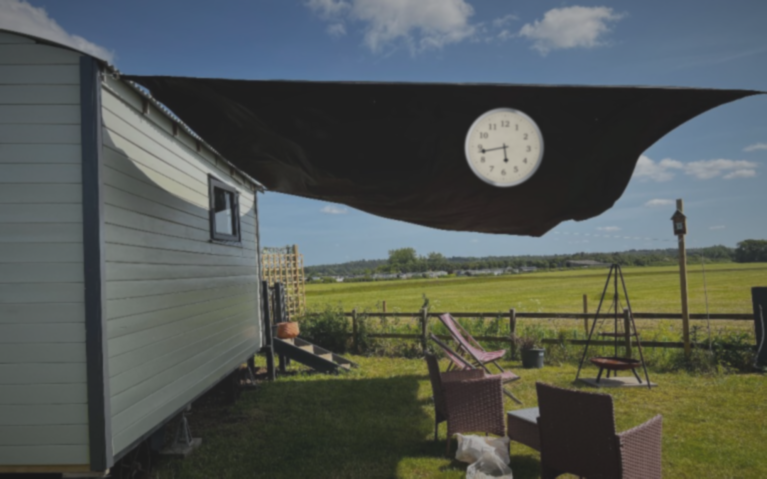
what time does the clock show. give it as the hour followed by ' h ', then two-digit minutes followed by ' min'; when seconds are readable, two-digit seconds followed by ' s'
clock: 5 h 43 min
